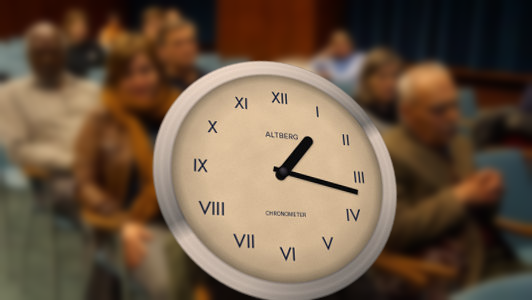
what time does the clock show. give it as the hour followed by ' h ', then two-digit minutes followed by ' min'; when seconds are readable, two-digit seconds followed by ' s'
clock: 1 h 17 min
